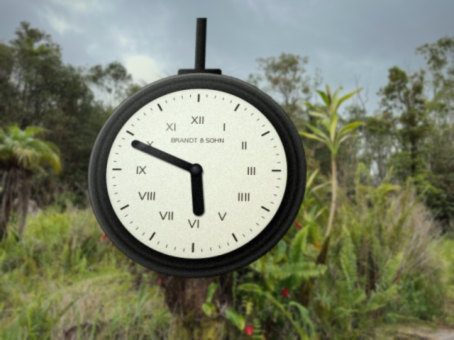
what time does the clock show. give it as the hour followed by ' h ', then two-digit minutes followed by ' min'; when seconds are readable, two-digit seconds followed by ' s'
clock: 5 h 49 min
